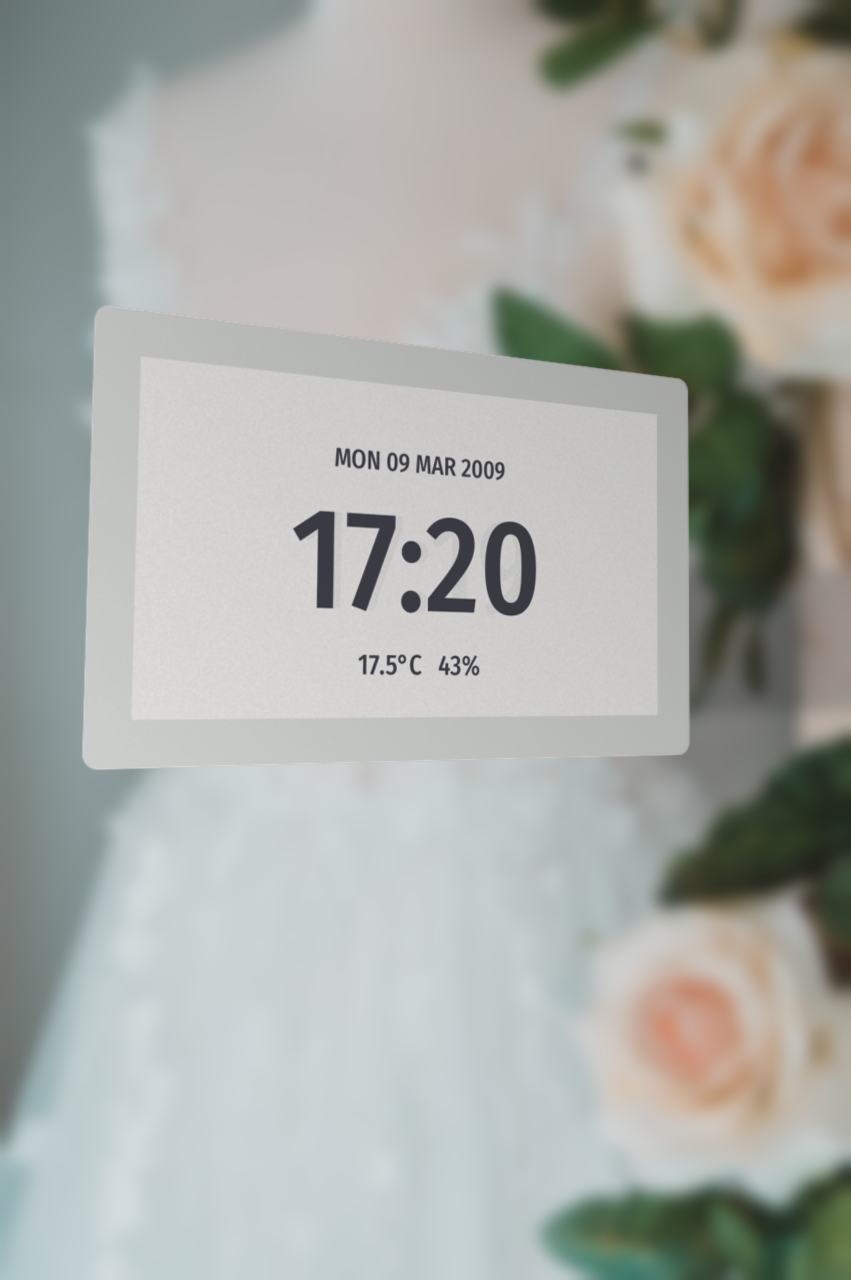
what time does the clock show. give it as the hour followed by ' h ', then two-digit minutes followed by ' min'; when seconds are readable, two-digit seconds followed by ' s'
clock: 17 h 20 min
